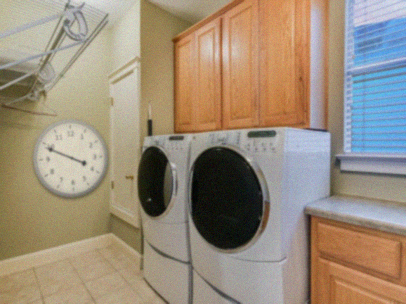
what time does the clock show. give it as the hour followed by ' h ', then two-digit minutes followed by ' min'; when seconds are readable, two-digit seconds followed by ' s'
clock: 3 h 49 min
